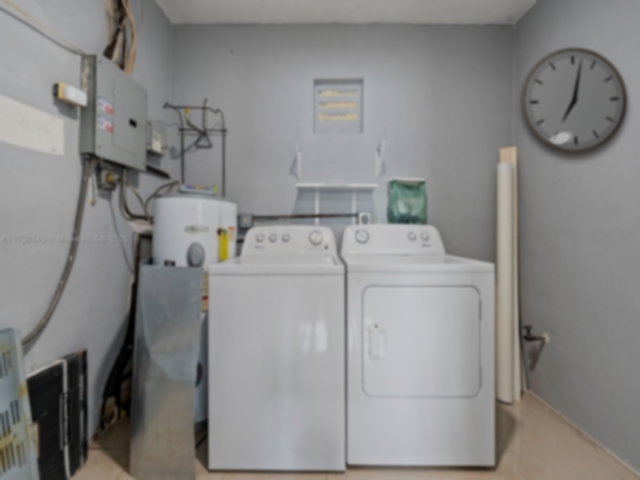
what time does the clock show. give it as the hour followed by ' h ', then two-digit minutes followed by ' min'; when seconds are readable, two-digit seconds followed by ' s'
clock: 7 h 02 min
